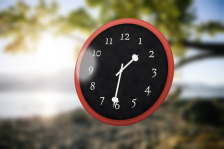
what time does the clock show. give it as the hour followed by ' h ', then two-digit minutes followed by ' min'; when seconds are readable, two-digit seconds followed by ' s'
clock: 1 h 31 min
